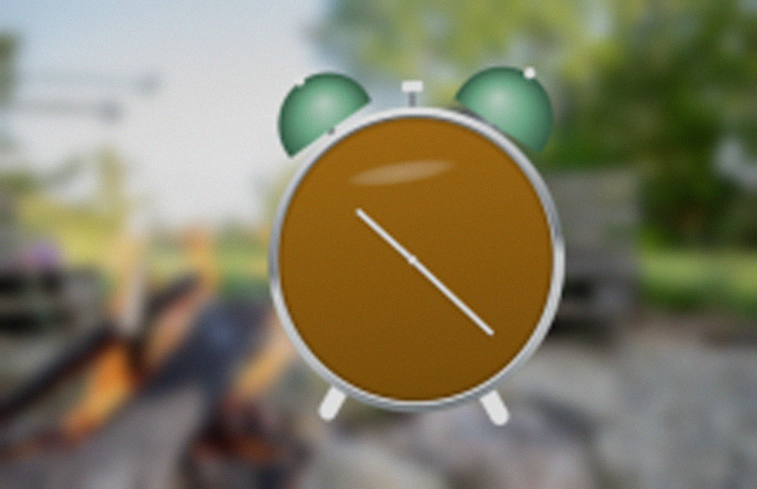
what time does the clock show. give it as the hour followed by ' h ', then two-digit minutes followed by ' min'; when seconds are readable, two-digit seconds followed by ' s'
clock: 10 h 22 min
